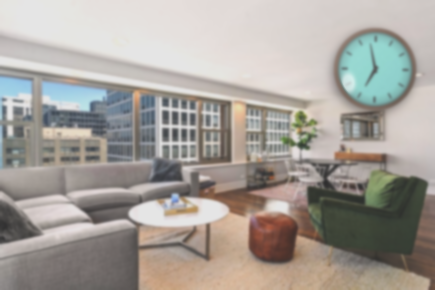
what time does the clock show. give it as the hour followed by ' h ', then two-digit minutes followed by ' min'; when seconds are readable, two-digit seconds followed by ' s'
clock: 6 h 58 min
